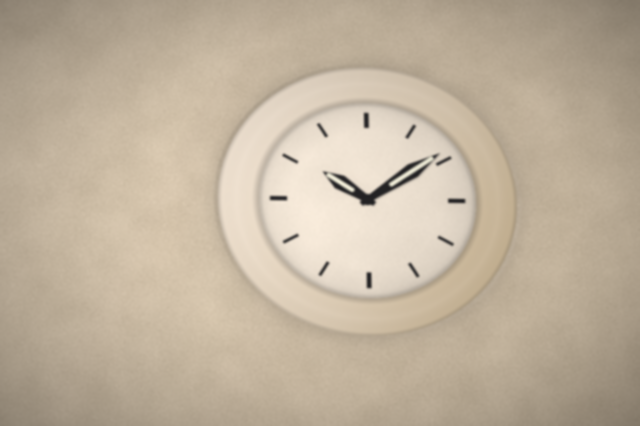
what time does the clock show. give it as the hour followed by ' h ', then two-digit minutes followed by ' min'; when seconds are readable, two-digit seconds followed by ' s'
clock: 10 h 09 min
